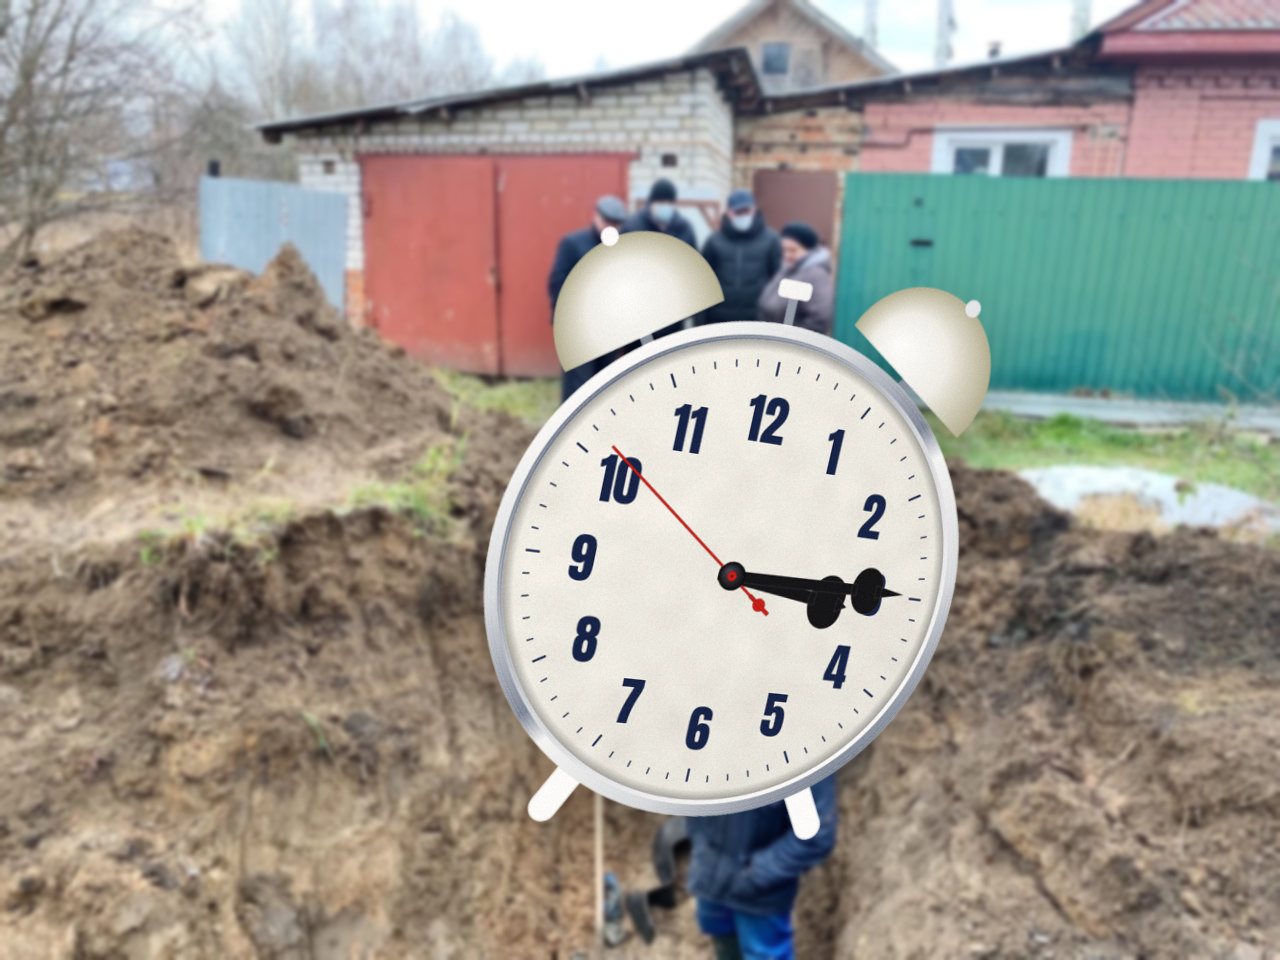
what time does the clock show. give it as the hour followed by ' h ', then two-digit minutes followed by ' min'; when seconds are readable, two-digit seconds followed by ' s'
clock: 3 h 14 min 51 s
